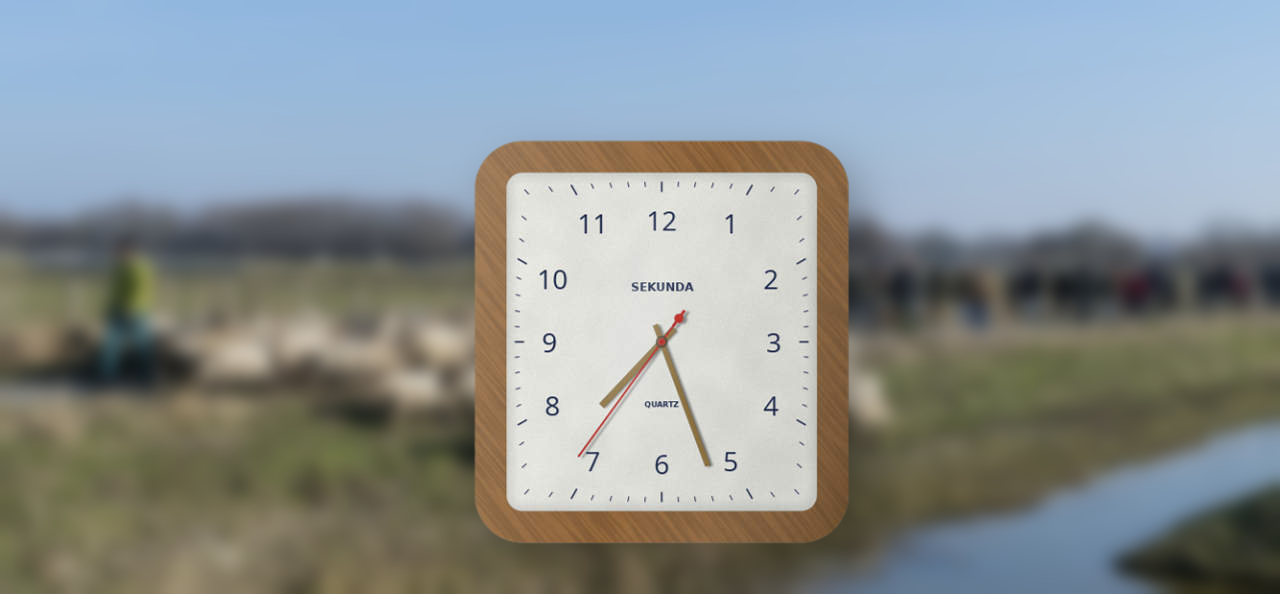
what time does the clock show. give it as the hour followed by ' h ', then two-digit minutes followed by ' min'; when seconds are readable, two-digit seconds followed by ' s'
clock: 7 h 26 min 36 s
